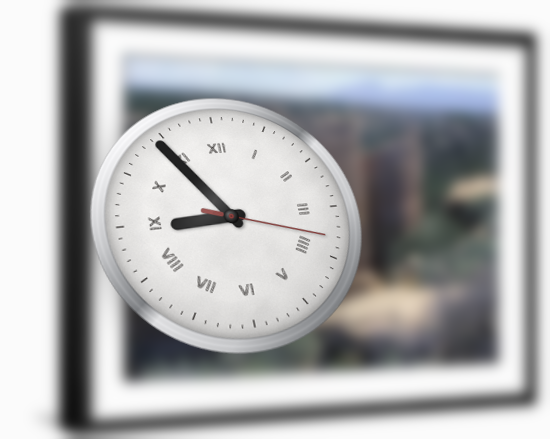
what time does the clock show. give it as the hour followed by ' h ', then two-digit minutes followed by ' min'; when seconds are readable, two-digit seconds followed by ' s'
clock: 8 h 54 min 18 s
